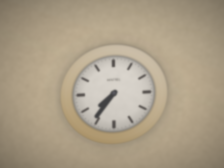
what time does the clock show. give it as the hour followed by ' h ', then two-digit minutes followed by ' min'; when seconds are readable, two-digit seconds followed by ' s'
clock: 7 h 36 min
